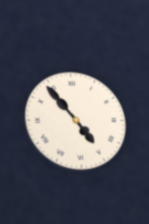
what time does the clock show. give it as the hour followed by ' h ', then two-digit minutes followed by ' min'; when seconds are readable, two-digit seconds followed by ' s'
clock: 4 h 54 min
